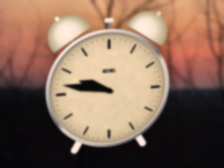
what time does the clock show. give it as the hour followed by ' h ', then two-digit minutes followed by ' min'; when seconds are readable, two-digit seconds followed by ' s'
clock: 9 h 47 min
